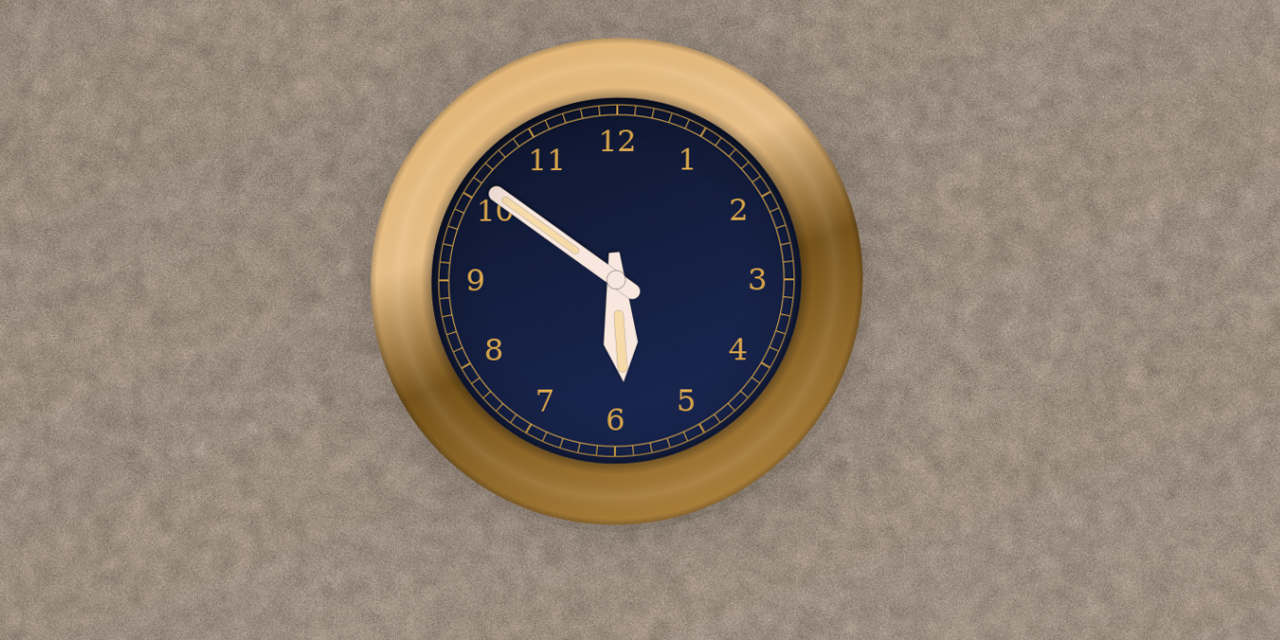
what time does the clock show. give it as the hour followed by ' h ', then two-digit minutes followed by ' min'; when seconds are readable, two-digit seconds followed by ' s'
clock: 5 h 51 min
